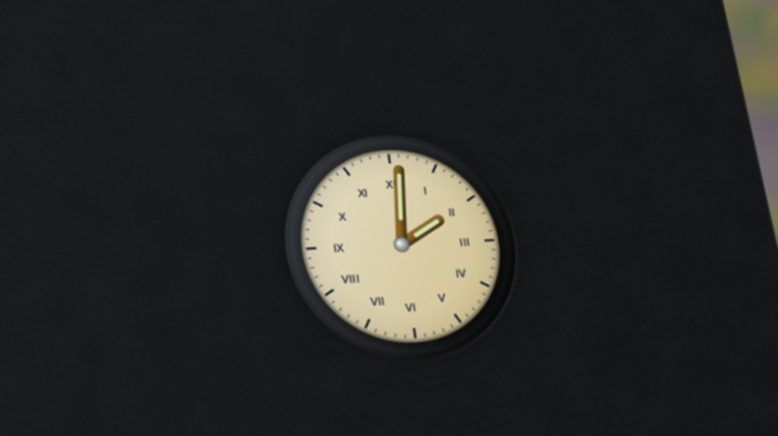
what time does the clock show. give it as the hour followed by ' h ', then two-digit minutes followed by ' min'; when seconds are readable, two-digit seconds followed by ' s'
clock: 2 h 01 min
